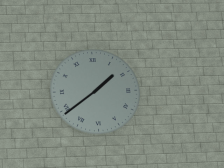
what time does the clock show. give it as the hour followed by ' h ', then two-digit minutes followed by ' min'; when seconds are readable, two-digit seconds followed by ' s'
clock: 1 h 39 min
